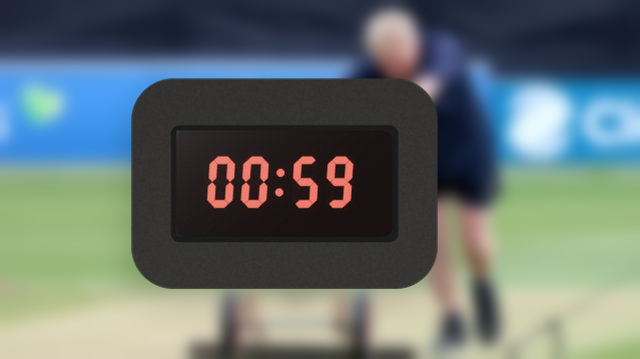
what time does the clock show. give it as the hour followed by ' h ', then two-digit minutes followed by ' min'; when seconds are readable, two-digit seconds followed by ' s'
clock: 0 h 59 min
